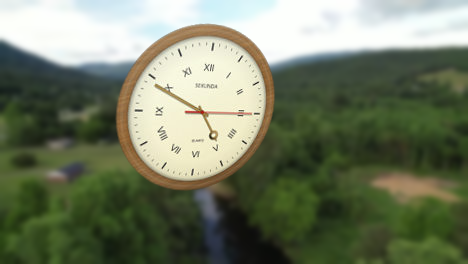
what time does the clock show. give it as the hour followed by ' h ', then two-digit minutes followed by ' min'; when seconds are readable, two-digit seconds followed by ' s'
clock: 4 h 49 min 15 s
